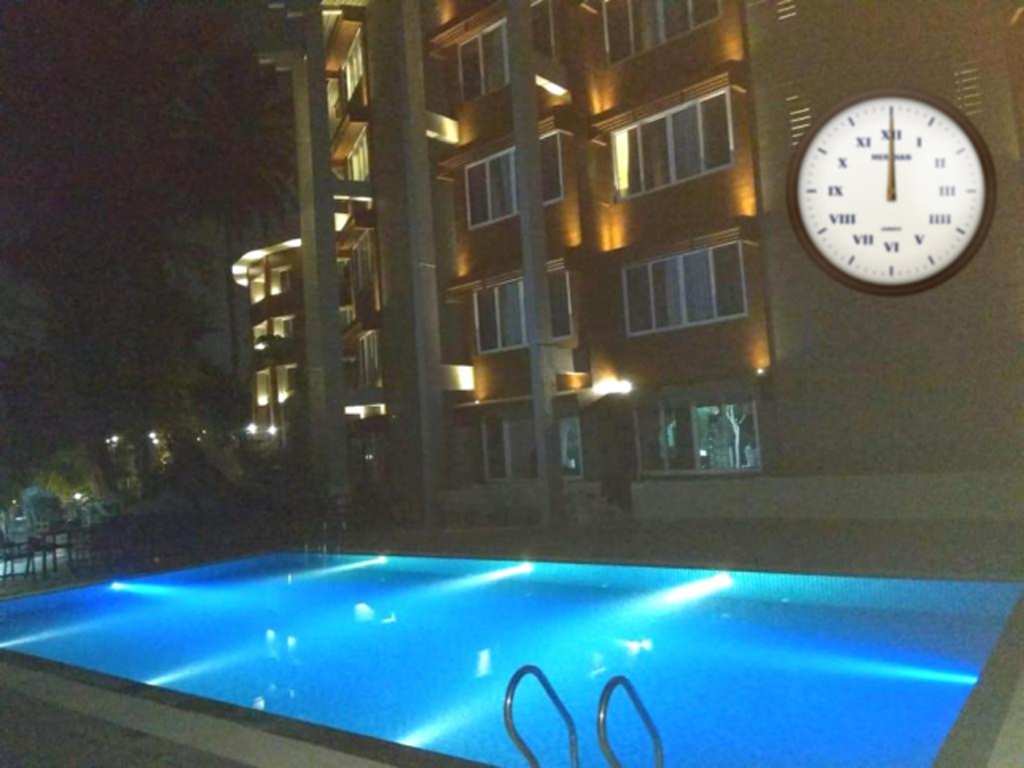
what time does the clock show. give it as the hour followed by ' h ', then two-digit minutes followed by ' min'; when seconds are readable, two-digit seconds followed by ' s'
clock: 12 h 00 min
